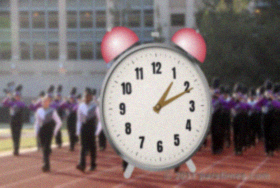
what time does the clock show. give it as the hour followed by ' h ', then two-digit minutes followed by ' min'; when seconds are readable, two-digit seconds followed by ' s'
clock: 1 h 11 min
